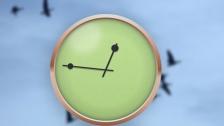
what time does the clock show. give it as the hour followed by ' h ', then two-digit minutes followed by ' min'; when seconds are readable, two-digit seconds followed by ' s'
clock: 12 h 46 min
